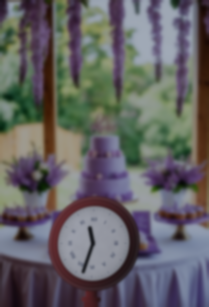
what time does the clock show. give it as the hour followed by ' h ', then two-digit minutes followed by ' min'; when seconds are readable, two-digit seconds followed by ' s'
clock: 11 h 33 min
